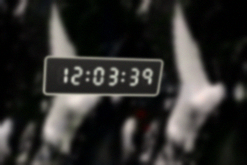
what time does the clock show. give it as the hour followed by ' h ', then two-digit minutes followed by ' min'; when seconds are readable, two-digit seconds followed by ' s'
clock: 12 h 03 min 39 s
